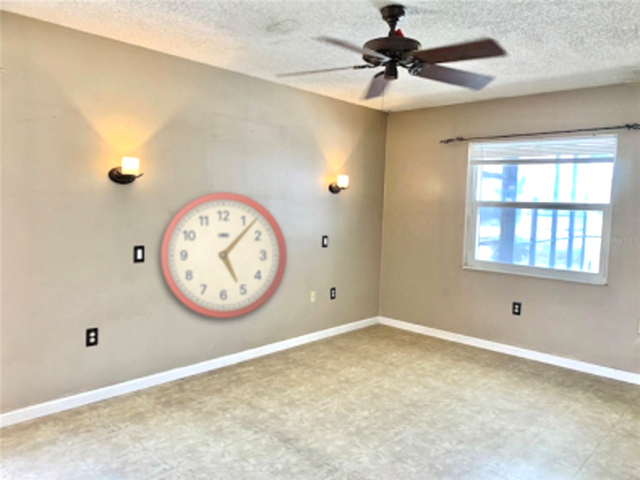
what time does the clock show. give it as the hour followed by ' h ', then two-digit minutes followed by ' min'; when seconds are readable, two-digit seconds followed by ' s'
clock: 5 h 07 min
